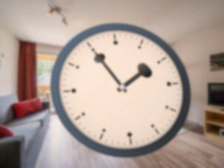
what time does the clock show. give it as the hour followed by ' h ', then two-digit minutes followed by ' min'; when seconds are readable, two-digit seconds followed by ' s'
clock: 1 h 55 min
